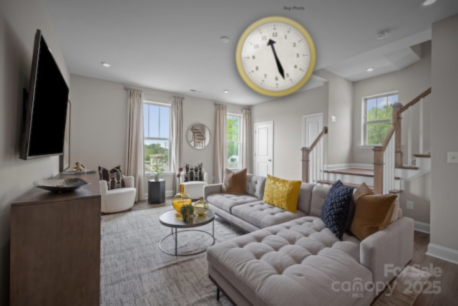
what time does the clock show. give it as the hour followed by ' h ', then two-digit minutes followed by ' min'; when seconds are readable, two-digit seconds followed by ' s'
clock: 11 h 27 min
